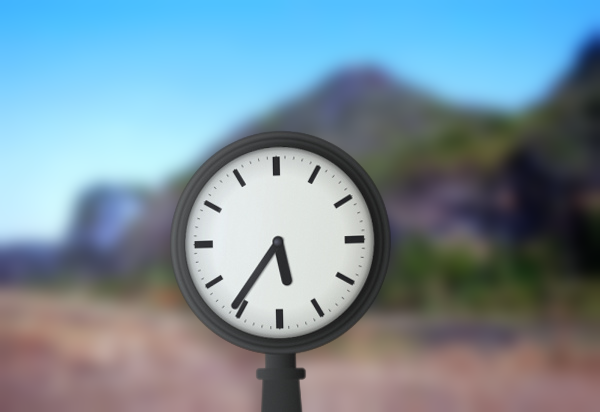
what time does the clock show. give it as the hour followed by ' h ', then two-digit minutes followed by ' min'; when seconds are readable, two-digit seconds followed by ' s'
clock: 5 h 36 min
